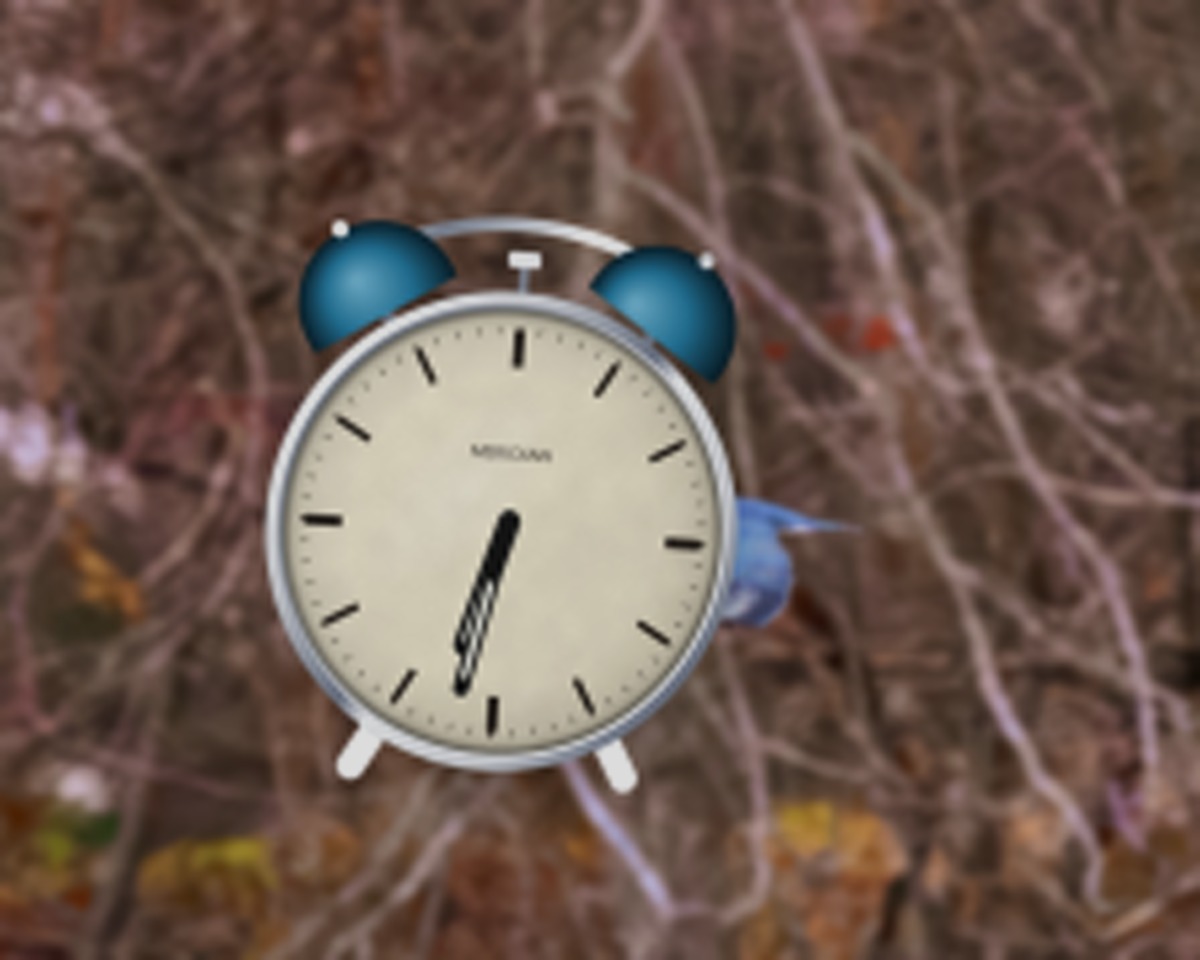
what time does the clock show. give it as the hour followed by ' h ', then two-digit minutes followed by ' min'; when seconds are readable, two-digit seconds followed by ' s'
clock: 6 h 32 min
